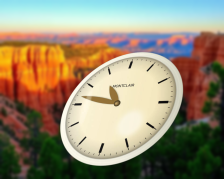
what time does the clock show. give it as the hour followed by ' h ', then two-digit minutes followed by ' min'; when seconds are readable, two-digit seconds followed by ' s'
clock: 10 h 47 min
